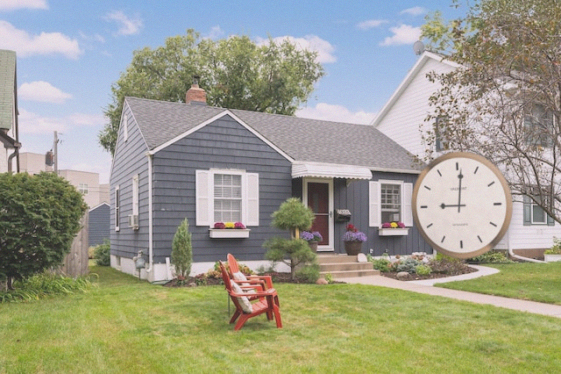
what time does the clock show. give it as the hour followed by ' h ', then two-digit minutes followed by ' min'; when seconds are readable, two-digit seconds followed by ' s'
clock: 9 h 01 min
